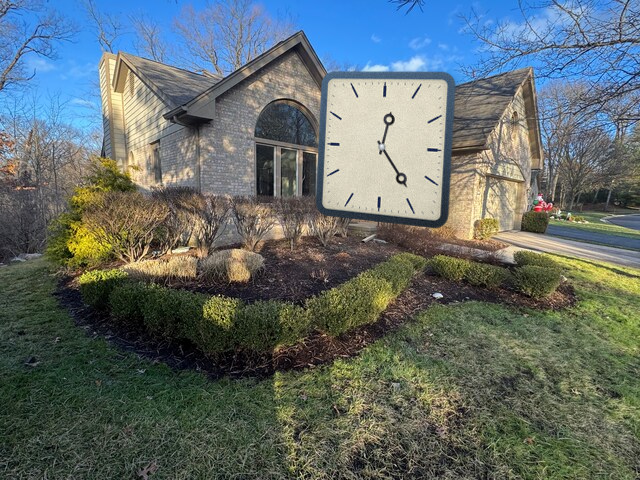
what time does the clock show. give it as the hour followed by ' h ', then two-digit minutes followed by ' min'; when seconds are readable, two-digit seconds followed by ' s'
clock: 12 h 24 min
